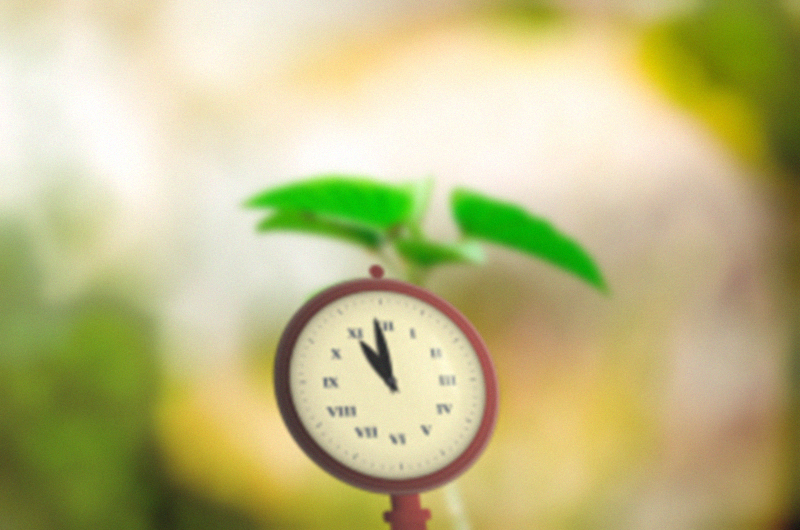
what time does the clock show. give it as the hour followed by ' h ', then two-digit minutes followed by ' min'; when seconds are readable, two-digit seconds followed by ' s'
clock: 10 h 59 min
